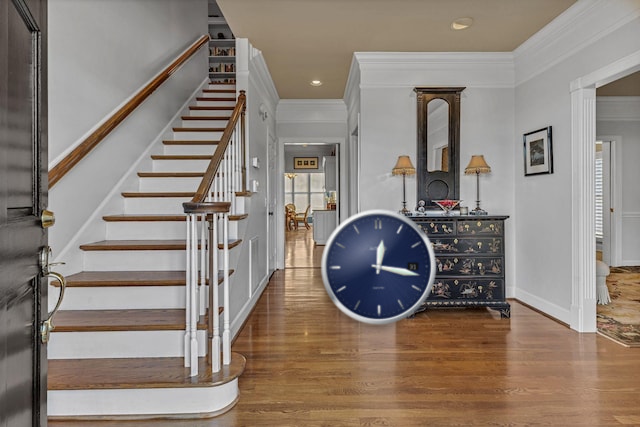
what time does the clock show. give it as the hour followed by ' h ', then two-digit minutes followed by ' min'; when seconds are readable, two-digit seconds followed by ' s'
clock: 12 h 17 min
